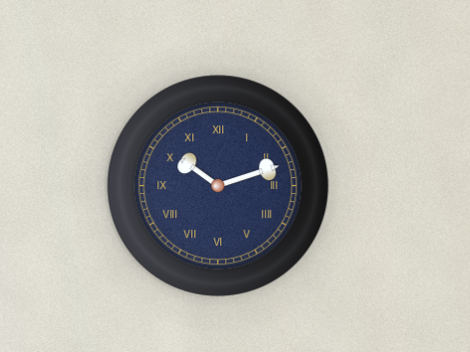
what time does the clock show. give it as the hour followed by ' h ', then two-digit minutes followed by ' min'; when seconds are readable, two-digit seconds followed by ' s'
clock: 10 h 12 min
